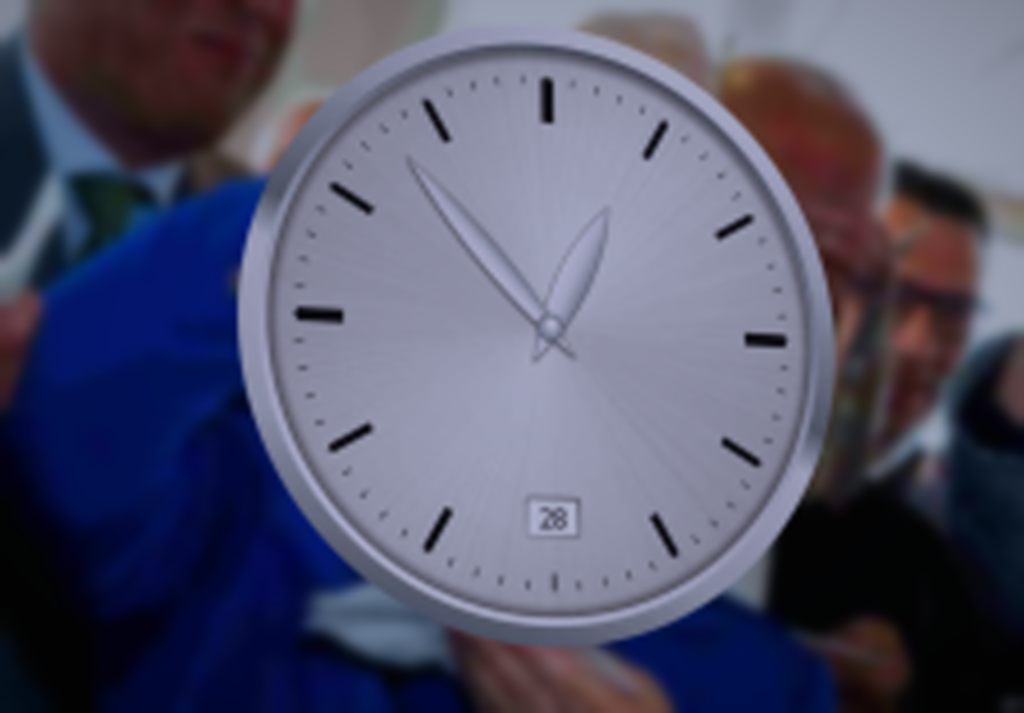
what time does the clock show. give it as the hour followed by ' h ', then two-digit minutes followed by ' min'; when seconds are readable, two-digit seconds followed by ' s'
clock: 12 h 53 min
